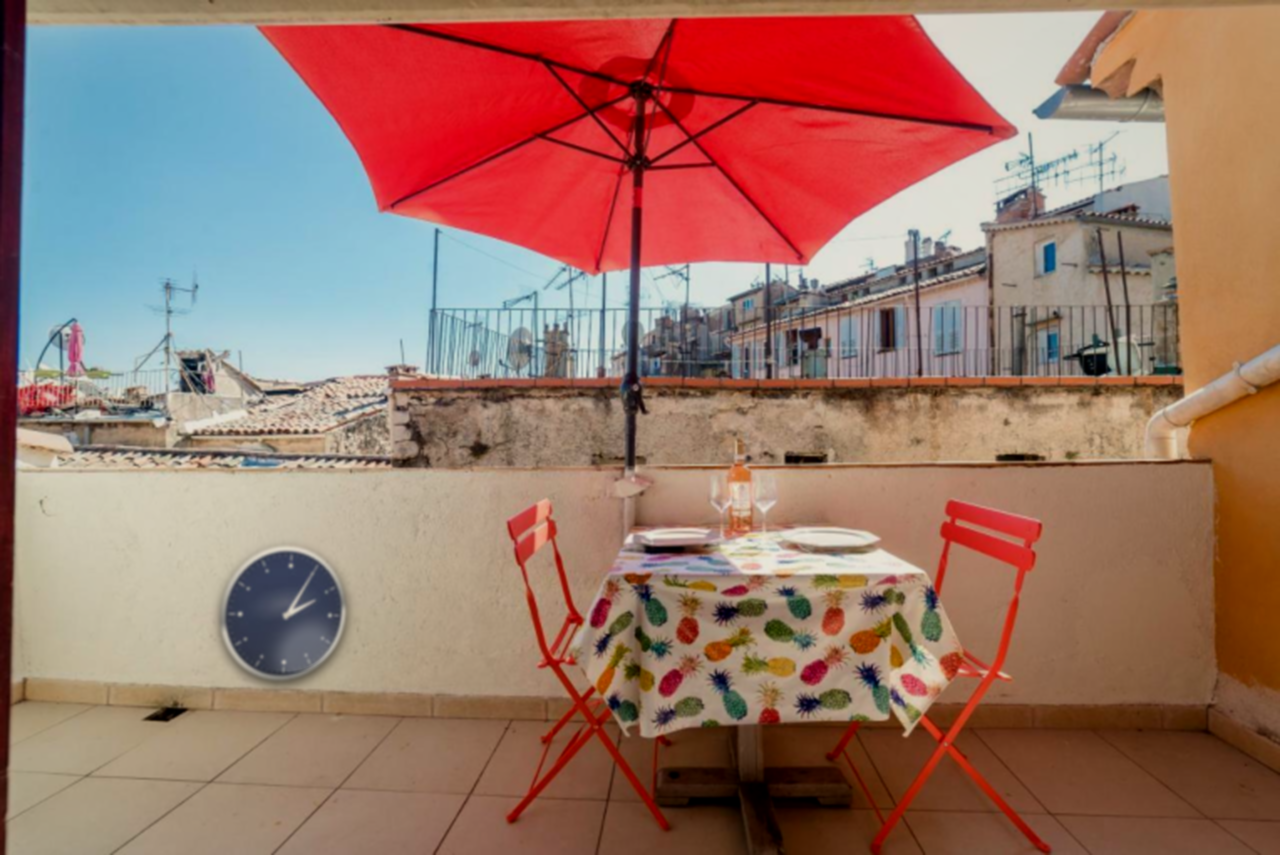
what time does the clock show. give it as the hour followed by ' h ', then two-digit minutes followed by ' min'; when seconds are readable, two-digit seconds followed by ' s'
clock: 2 h 05 min
